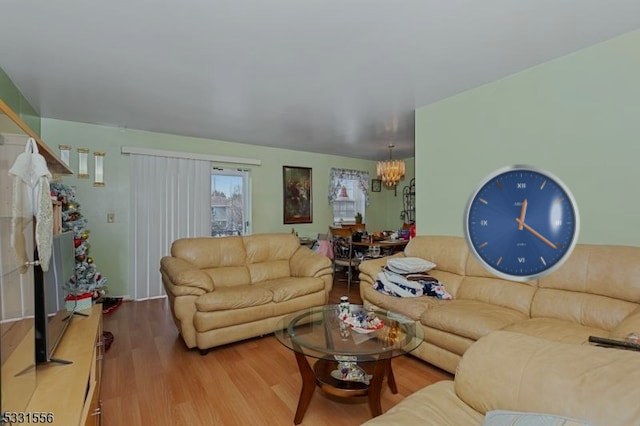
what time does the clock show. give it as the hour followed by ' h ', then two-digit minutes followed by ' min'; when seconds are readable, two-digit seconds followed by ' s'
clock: 12 h 21 min
